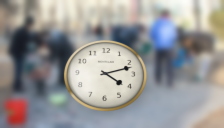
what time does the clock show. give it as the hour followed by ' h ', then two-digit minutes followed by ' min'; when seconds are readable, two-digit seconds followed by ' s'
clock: 4 h 12 min
